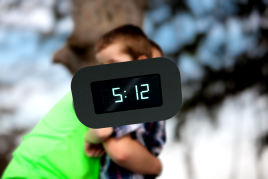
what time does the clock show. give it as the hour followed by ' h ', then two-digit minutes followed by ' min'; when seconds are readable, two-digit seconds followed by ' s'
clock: 5 h 12 min
